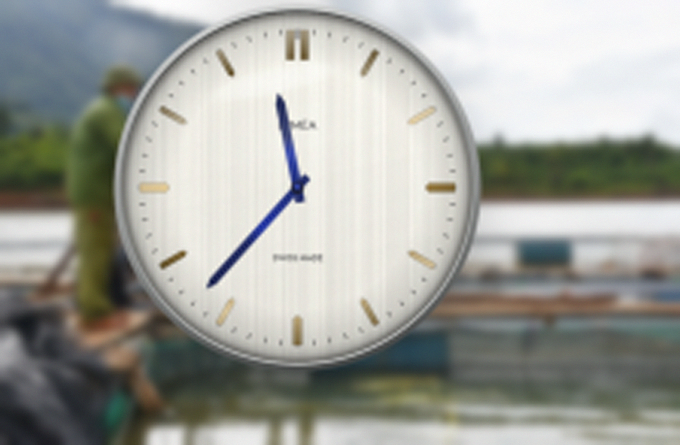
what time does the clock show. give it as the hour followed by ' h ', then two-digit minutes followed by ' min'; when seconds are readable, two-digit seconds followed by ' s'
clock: 11 h 37 min
